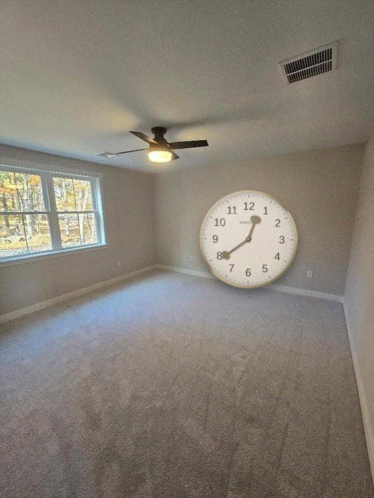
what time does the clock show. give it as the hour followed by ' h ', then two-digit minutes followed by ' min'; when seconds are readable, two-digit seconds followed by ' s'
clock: 12 h 39 min
